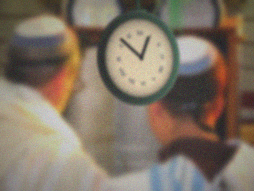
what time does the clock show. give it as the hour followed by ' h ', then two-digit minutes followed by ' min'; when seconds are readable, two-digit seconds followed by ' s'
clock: 12 h 52 min
